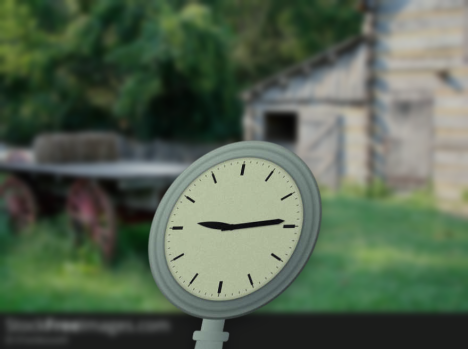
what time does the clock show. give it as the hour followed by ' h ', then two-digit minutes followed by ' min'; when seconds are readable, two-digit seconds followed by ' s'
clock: 9 h 14 min
